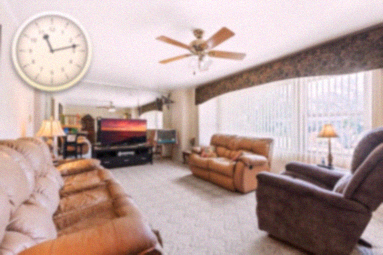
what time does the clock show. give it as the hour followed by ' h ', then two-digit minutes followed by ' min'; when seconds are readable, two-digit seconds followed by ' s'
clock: 11 h 13 min
